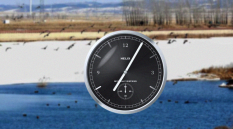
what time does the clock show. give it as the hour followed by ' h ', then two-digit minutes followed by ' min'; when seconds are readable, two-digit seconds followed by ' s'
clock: 7 h 05 min
